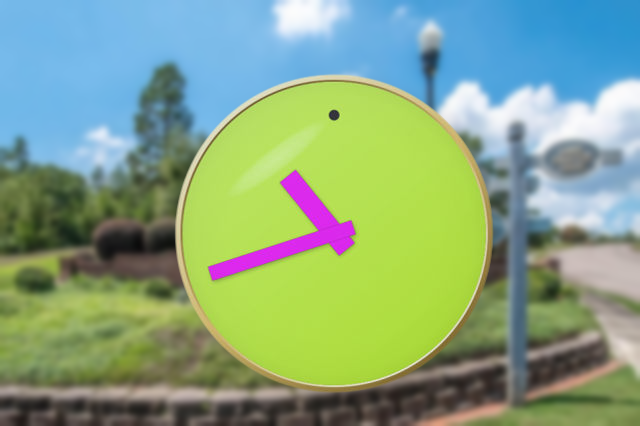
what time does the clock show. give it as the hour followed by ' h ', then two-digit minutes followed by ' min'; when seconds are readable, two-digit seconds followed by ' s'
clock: 10 h 42 min
